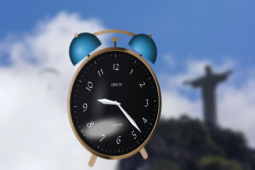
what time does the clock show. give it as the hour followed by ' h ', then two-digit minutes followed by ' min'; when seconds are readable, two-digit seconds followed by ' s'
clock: 9 h 23 min
